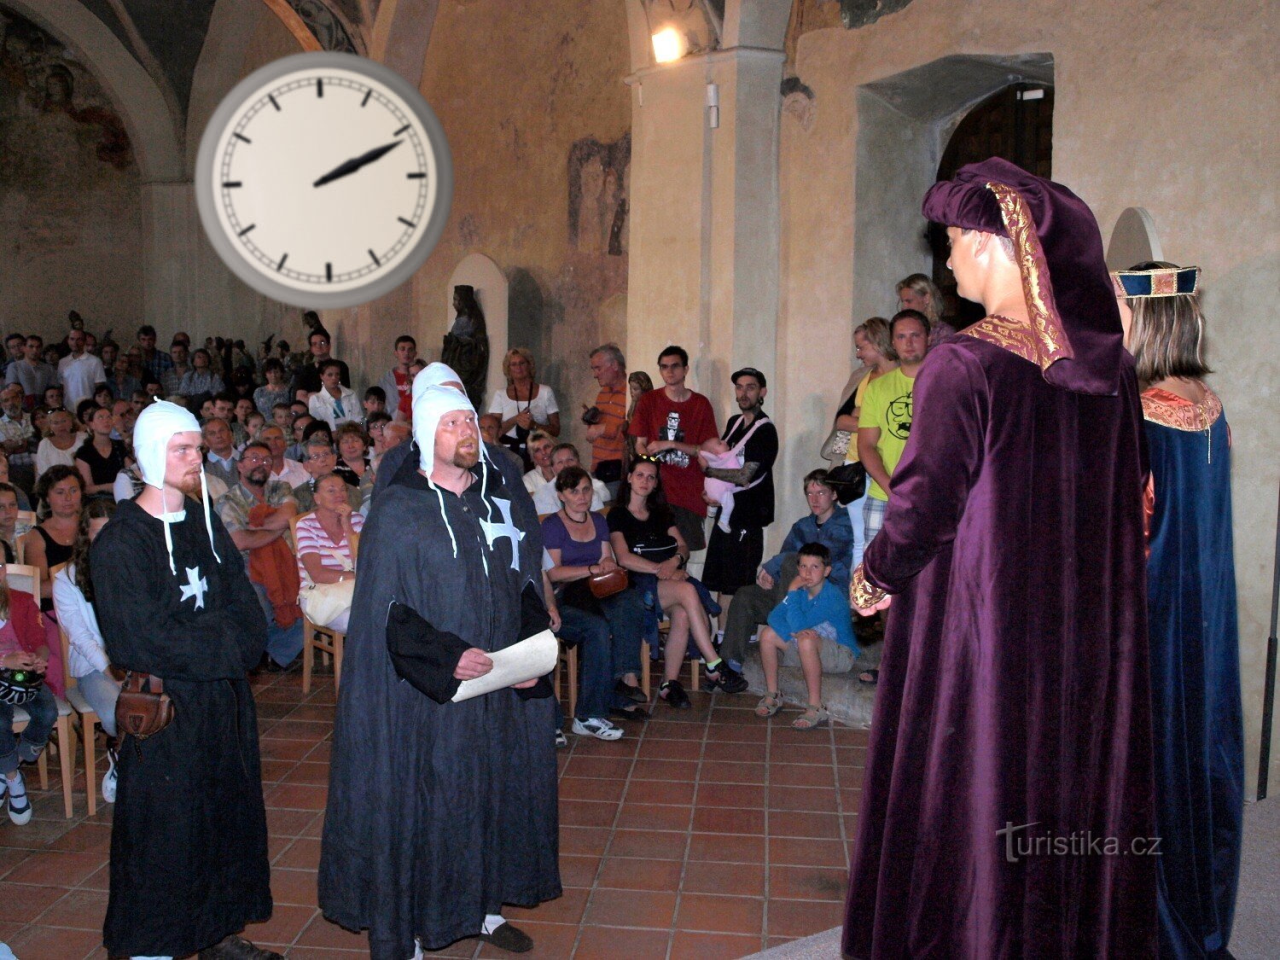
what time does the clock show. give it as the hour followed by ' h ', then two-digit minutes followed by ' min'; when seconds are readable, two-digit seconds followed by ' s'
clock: 2 h 11 min
